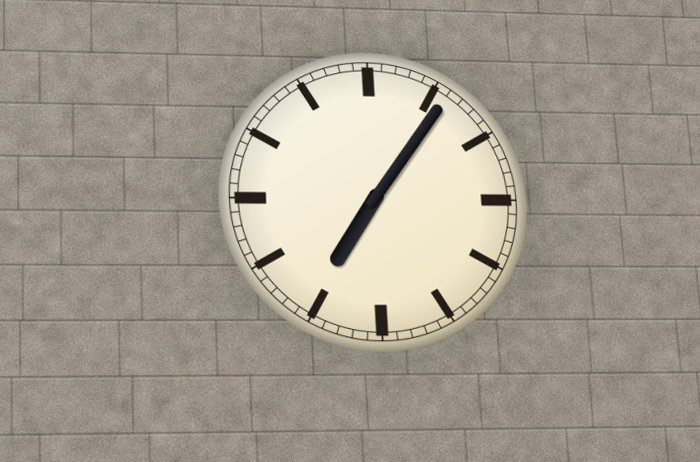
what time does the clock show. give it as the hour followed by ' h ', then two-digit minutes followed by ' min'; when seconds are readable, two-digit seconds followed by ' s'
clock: 7 h 06 min
